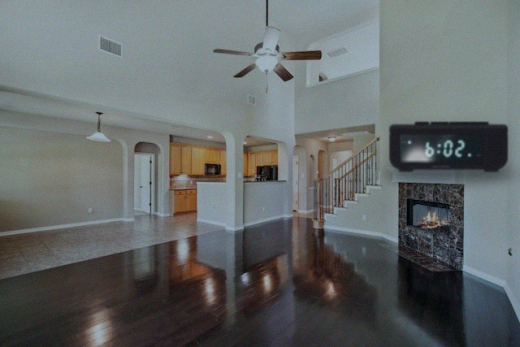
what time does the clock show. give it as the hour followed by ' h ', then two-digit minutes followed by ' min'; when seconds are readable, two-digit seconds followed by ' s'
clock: 6 h 02 min
